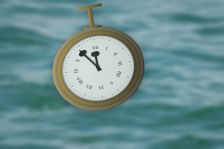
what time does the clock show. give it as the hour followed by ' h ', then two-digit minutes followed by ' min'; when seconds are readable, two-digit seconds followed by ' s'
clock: 11 h 54 min
